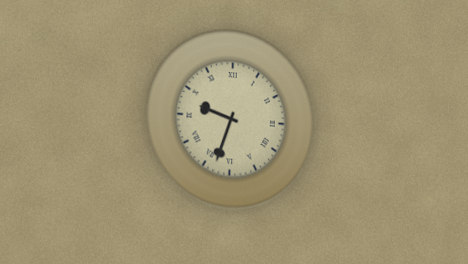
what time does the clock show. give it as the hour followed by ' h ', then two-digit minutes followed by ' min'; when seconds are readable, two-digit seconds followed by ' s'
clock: 9 h 33 min
